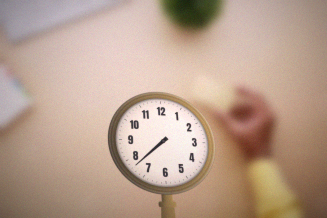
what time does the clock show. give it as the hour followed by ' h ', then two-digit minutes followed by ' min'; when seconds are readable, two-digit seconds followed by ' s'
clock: 7 h 38 min
